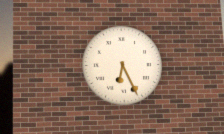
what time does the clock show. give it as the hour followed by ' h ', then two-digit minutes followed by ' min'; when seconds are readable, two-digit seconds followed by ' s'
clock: 6 h 26 min
